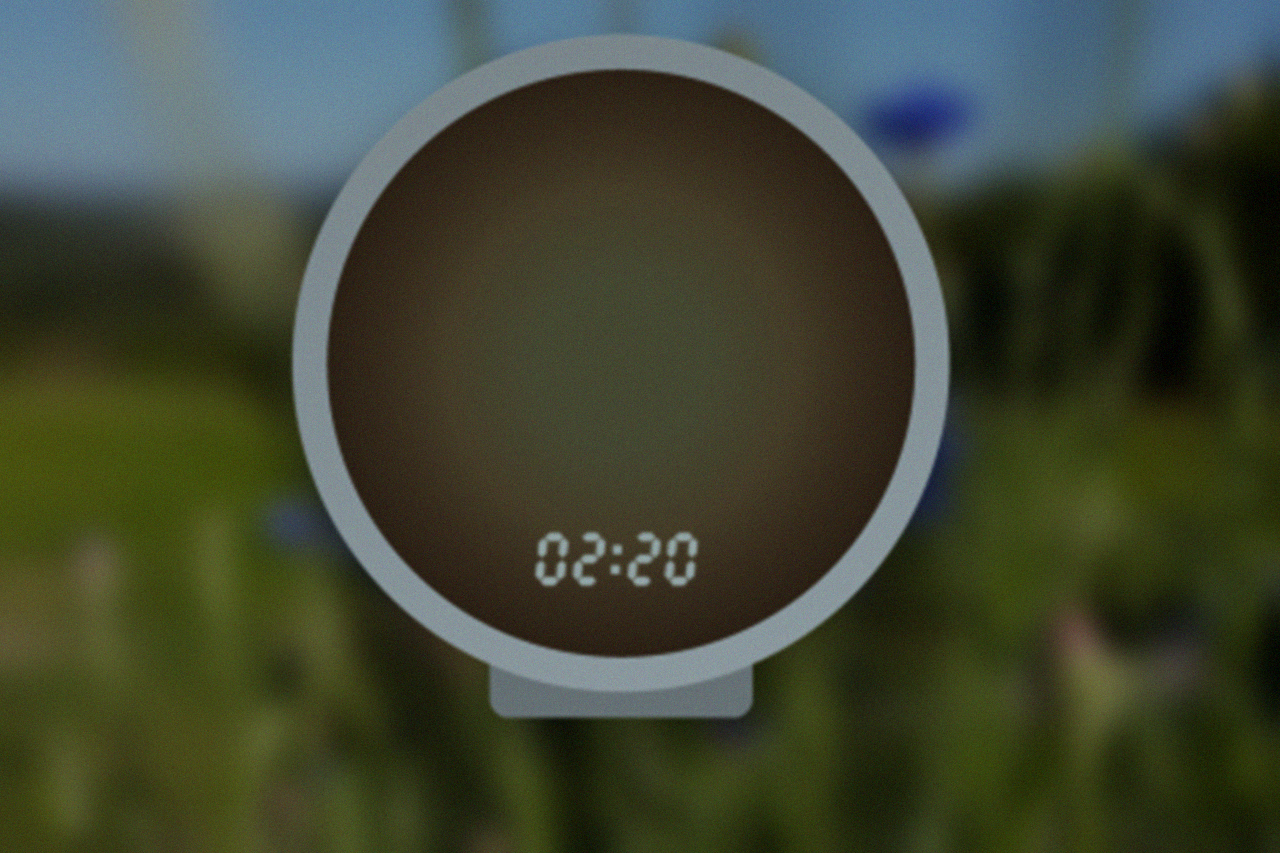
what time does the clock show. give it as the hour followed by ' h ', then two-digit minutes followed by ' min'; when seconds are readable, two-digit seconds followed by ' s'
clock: 2 h 20 min
